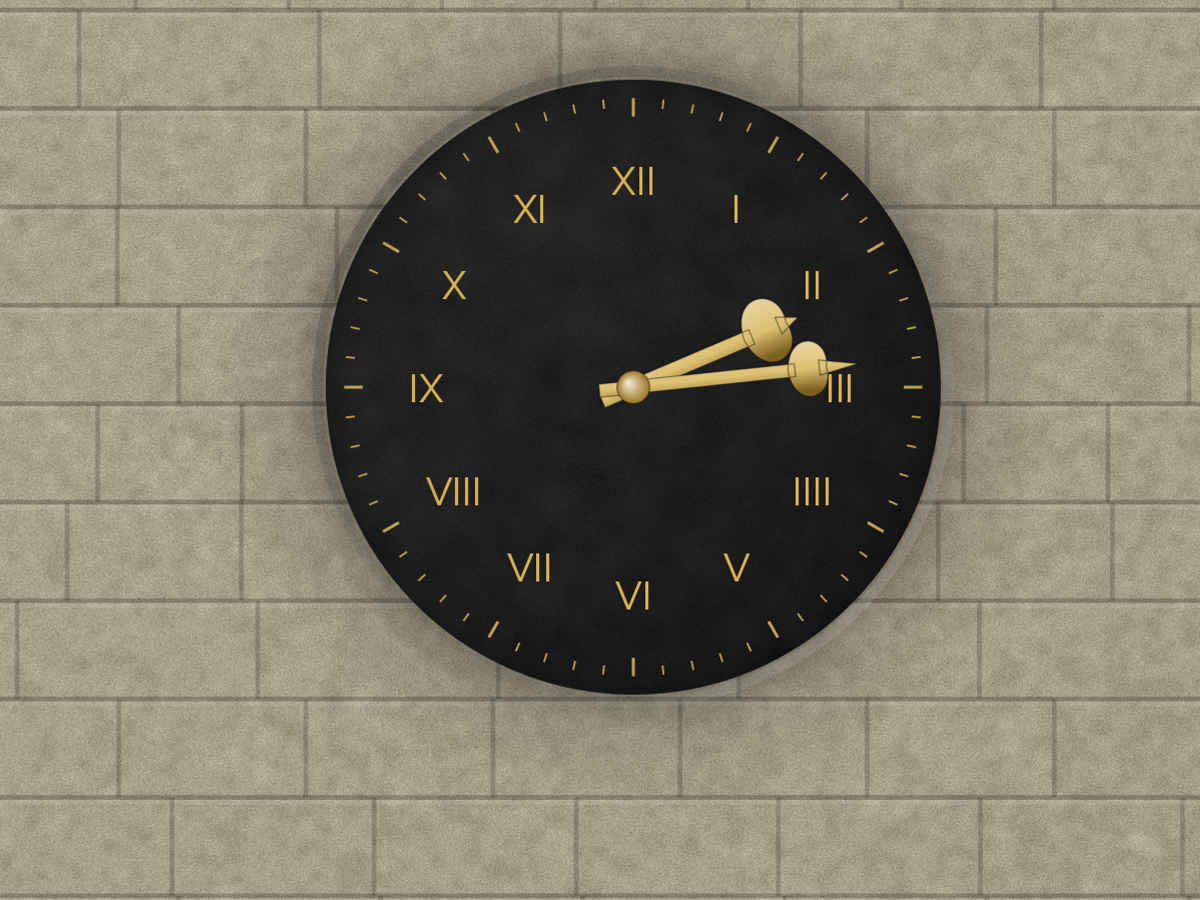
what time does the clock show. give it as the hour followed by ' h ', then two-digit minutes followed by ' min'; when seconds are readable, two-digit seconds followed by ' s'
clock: 2 h 14 min
